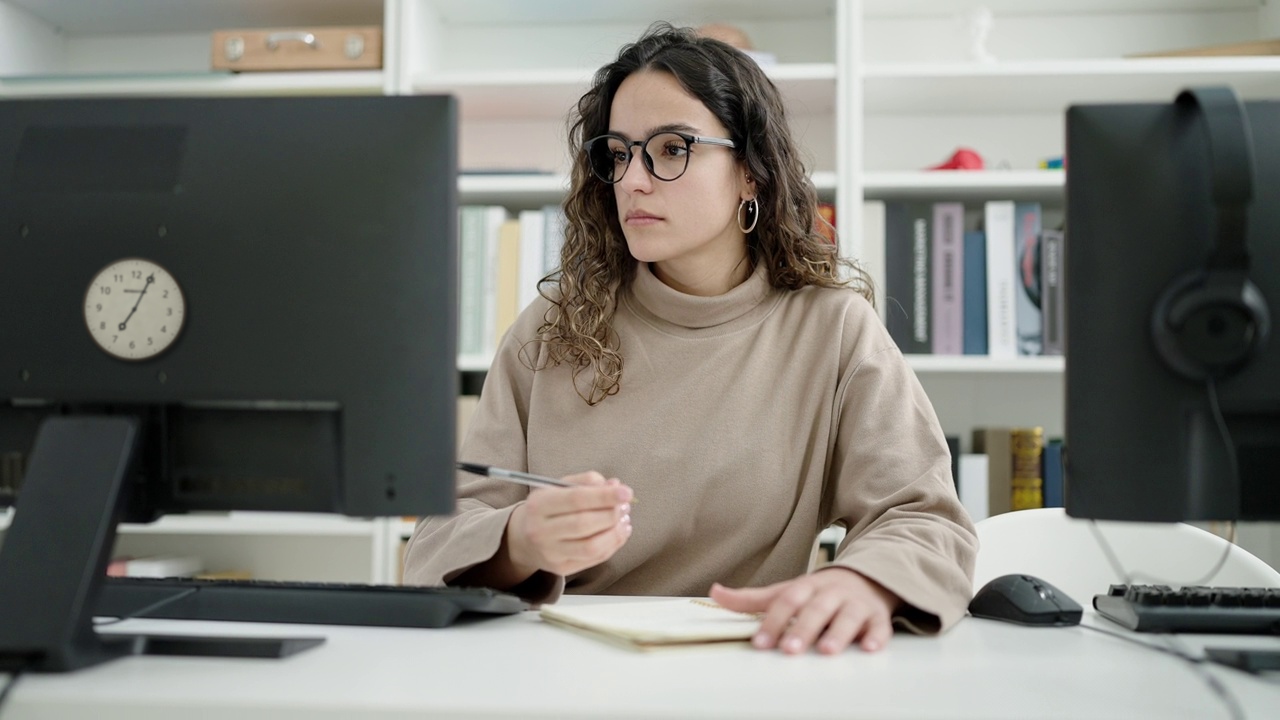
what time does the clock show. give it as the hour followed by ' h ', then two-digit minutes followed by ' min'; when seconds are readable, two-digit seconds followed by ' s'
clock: 7 h 04 min
